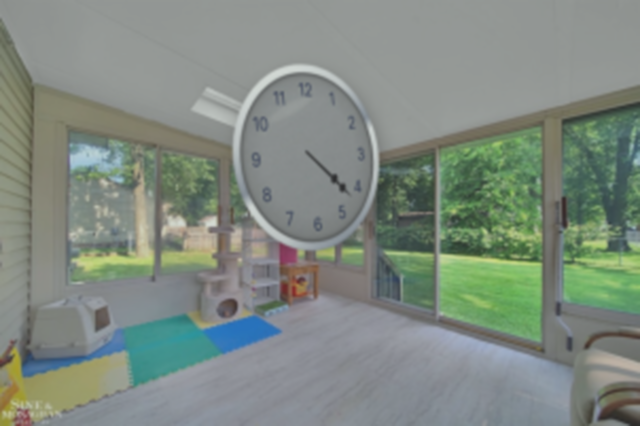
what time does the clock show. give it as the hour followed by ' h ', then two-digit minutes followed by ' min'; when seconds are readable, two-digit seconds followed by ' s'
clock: 4 h 22 min
